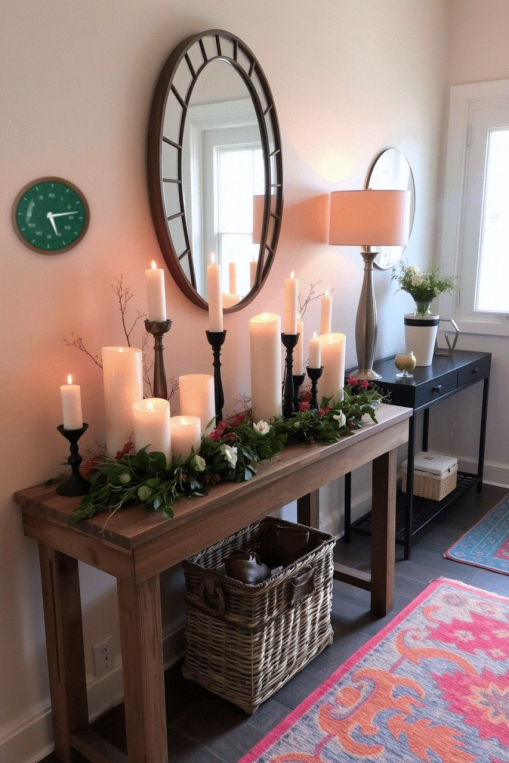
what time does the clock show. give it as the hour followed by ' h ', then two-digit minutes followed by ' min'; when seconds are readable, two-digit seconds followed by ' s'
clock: 5 h 13 min
